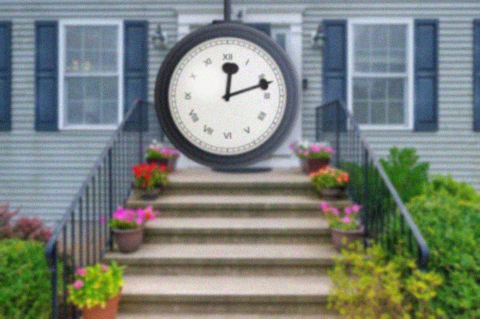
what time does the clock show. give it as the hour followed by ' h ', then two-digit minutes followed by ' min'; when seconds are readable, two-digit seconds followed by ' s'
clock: 12 h 12 min
